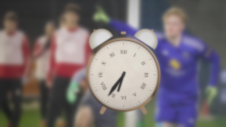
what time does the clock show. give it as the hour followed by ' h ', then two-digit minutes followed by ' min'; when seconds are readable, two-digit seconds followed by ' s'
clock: 6 h 36 min
